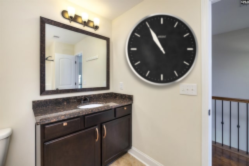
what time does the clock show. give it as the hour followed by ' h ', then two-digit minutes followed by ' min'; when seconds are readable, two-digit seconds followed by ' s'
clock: 10 h 55 min
